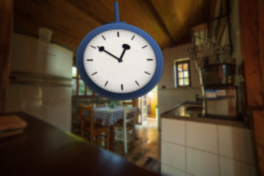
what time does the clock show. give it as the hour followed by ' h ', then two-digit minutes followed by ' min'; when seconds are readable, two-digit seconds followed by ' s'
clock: 12 h 51 min
